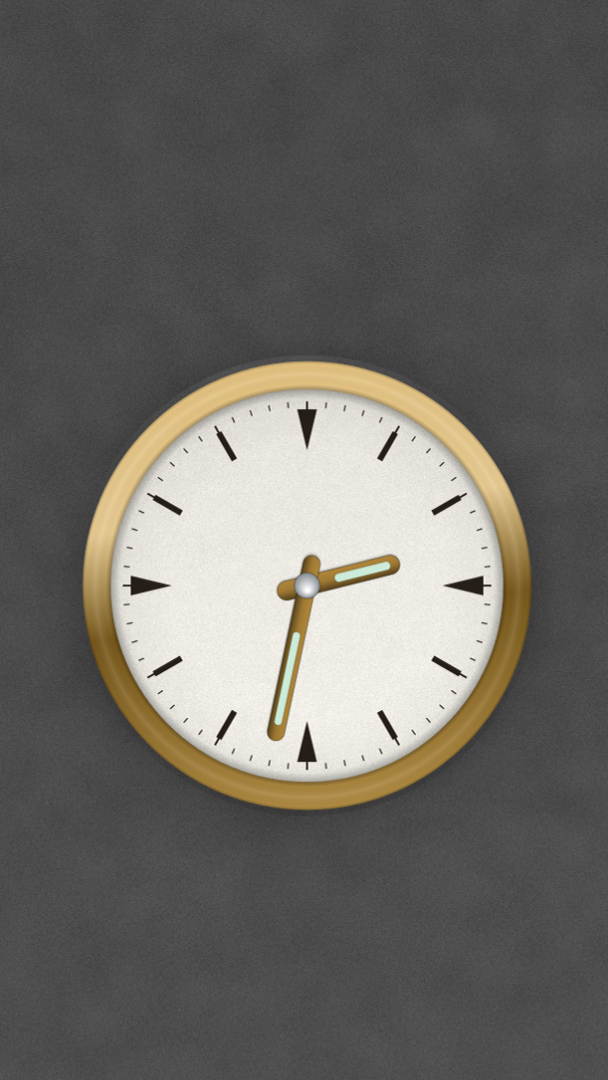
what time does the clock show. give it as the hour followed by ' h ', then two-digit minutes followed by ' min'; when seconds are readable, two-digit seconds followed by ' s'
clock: 2 h 32 min
